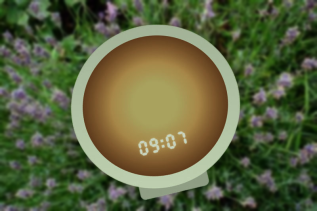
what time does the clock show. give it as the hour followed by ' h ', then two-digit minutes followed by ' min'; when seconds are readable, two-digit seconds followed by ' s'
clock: 9 h 07 min
